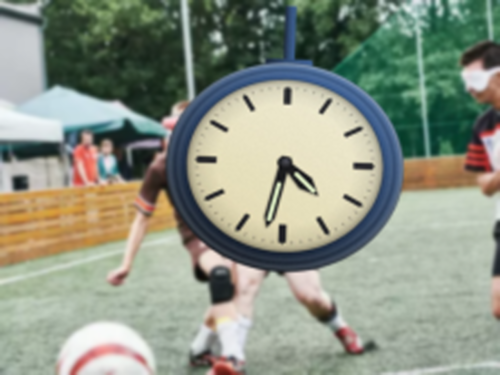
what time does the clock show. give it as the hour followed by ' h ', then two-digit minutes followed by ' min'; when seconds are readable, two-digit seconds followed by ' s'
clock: 4 h 32 min
